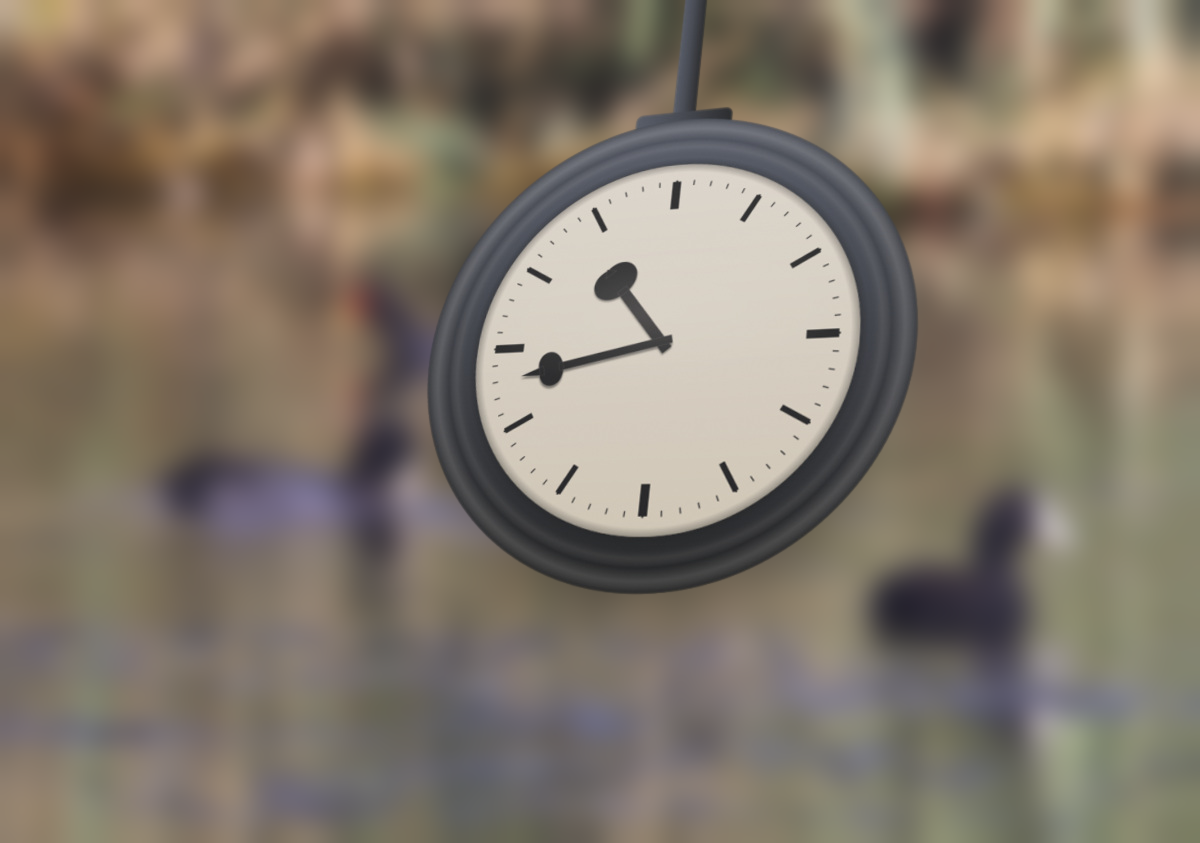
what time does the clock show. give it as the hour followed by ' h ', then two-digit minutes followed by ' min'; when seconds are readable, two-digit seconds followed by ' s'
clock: 10 h 43 min
